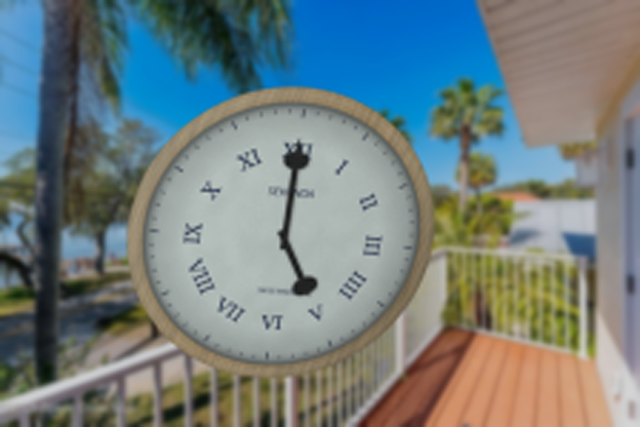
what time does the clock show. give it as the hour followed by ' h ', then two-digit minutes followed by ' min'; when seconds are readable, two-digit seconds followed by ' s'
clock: 5 h 00 min
